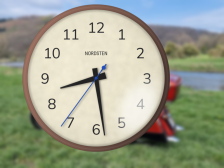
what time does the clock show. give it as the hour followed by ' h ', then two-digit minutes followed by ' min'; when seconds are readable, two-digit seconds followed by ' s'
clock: 8 h 28 min 36 s
